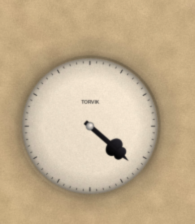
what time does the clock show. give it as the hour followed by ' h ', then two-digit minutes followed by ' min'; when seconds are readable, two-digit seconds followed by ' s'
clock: 4 h 22 min
